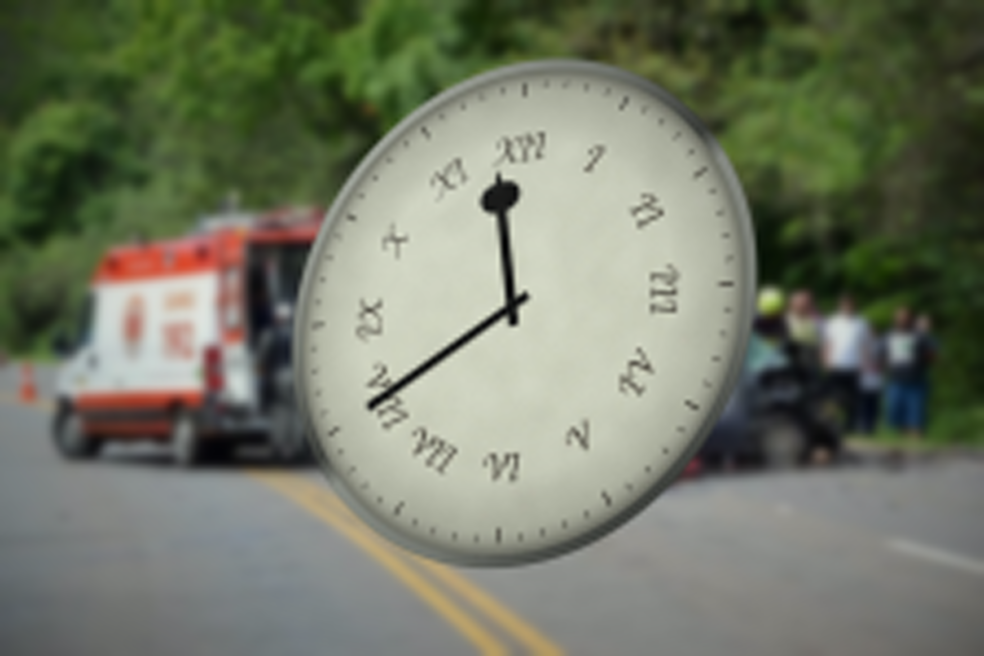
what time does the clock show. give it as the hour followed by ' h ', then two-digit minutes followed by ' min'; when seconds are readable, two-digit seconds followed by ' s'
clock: 11 h 40 min
